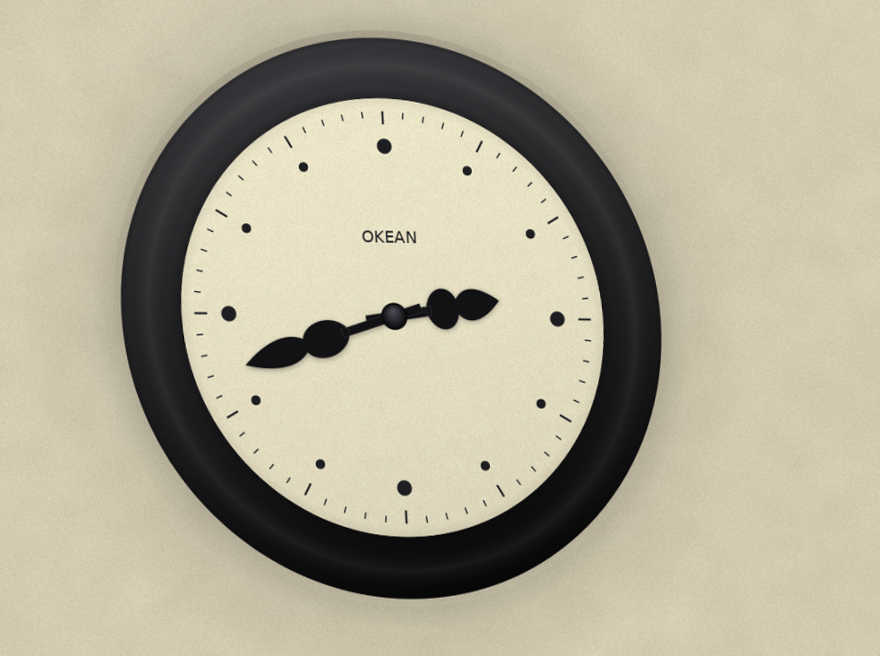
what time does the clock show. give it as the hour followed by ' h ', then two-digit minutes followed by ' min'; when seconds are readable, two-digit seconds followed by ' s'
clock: 2 h 42 min
